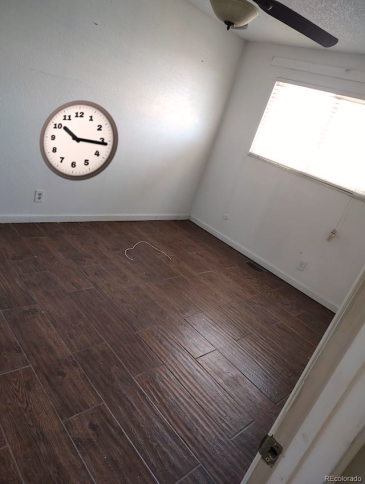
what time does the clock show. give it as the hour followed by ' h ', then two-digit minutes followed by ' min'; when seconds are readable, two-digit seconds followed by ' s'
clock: 10 h 16 min
